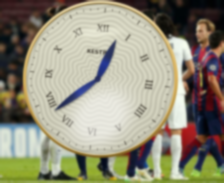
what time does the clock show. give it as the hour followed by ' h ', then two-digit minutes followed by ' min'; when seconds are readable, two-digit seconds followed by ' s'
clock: 12 h 38 min
